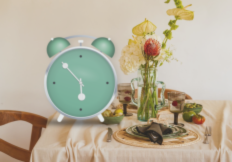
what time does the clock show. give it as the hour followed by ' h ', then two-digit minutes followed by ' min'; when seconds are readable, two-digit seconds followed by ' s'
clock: 5 h 53 min
